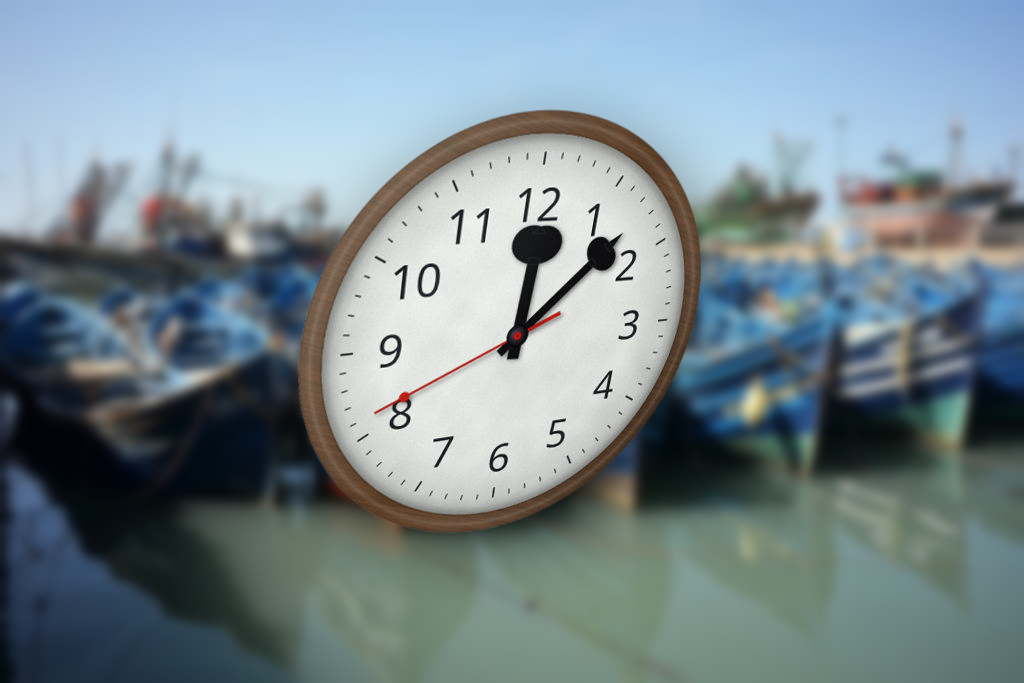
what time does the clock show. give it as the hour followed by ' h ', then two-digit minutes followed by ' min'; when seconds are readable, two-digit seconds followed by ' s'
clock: 12 h 07 min 41 s
